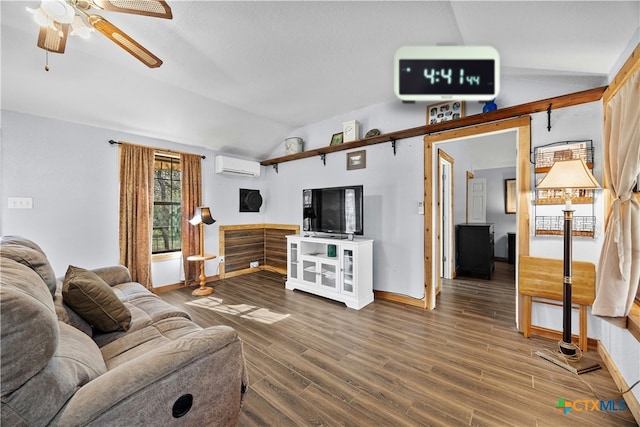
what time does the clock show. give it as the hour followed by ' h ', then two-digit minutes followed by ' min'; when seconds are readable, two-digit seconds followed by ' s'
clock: 4 h 41 min 44 s
